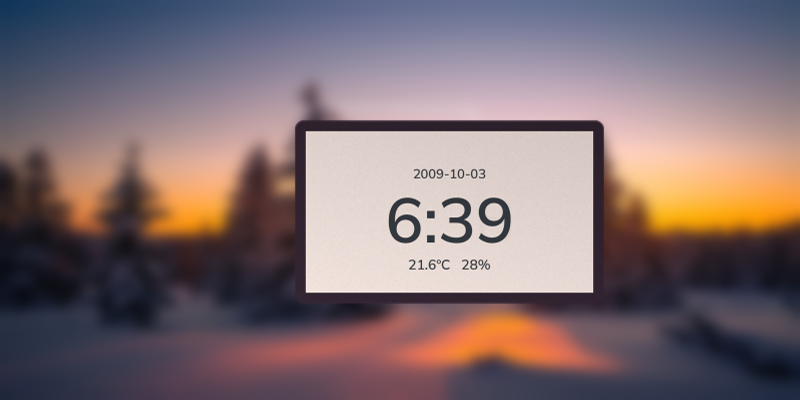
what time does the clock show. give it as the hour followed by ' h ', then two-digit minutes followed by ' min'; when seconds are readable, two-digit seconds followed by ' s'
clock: 6 h 39 min
